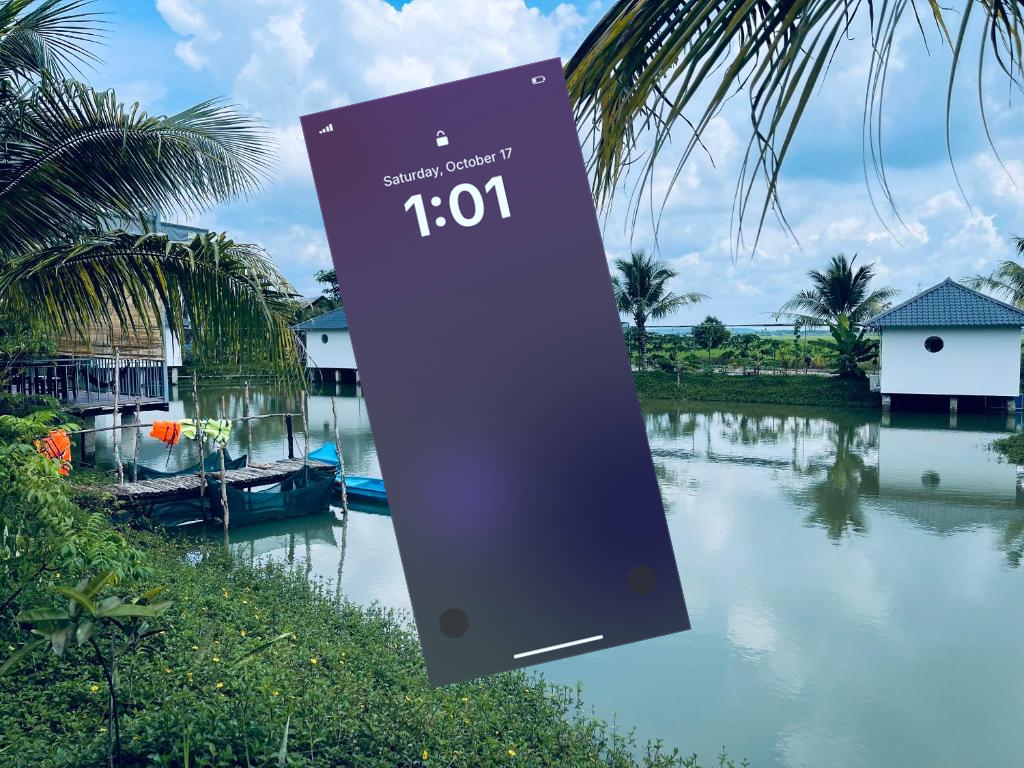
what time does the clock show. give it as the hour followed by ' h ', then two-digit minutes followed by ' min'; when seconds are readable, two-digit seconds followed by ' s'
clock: 1 h 01 min
